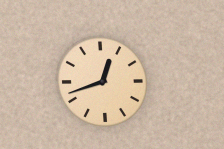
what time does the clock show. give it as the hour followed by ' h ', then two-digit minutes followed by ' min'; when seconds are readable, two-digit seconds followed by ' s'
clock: 12 h 42 min
